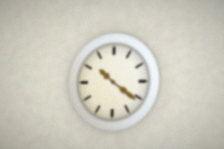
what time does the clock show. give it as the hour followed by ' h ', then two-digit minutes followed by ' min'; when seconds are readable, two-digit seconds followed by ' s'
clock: 10 h 21 min
